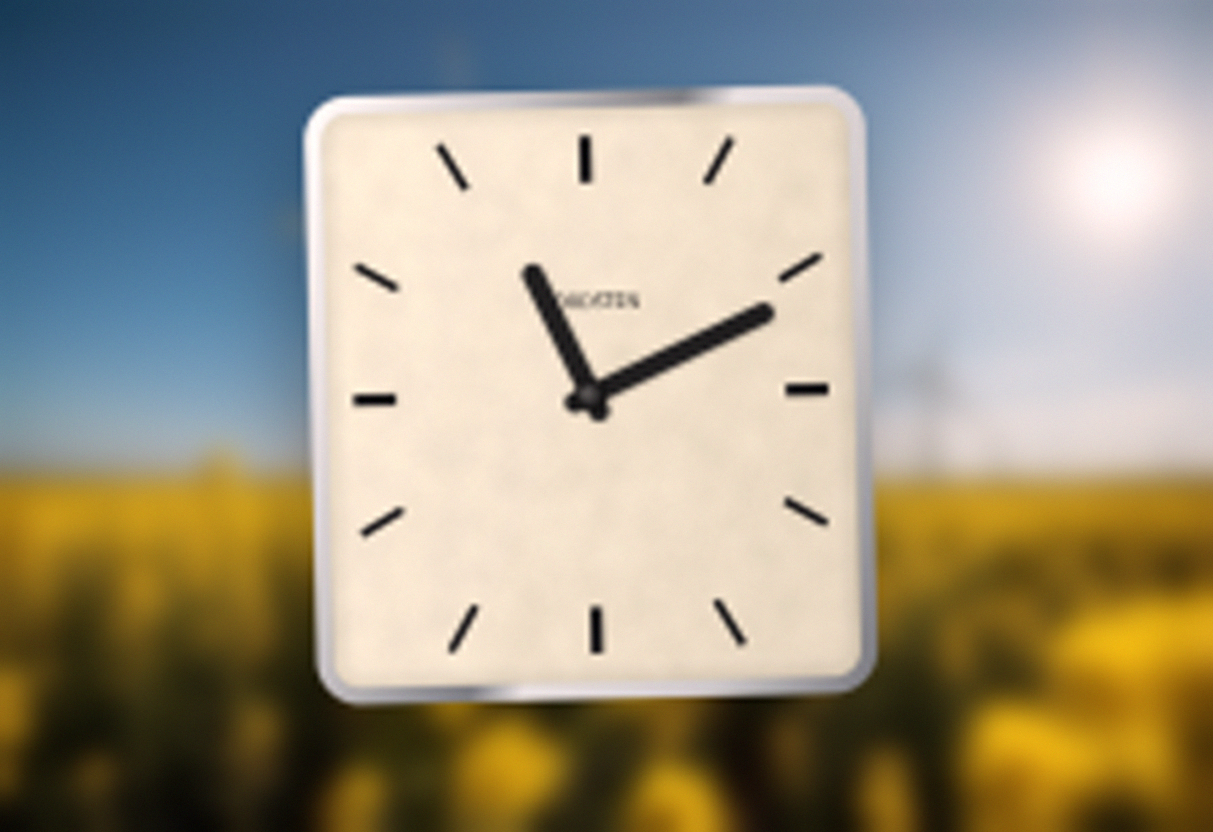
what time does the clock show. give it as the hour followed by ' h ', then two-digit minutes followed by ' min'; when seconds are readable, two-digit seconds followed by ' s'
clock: 11 h 11 min
